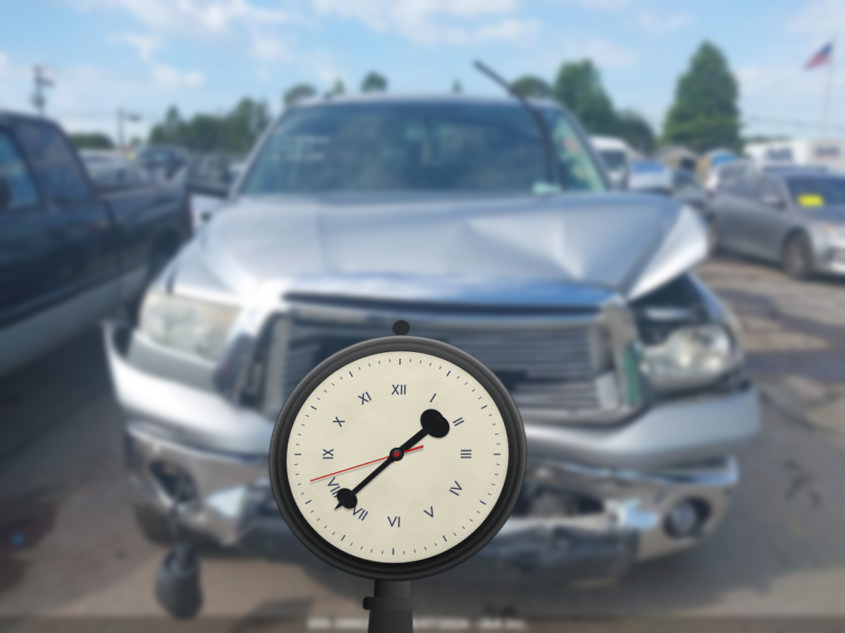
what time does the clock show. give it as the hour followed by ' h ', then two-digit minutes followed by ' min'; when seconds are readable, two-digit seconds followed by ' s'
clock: 1 h 37 min 42 s
